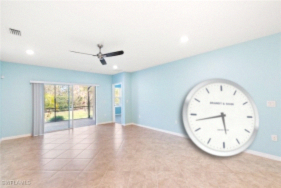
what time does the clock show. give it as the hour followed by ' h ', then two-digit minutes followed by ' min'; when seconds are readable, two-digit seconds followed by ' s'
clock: 5 h 43 min
